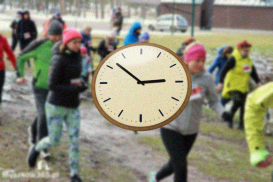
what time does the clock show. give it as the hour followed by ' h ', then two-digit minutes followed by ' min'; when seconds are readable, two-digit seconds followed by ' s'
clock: 2 h 52 min
